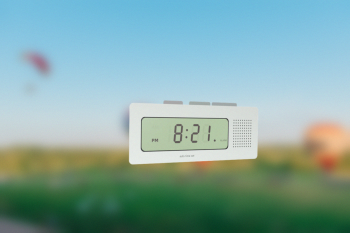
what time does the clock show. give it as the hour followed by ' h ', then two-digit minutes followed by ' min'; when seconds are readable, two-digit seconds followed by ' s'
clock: 8 h 21 min
